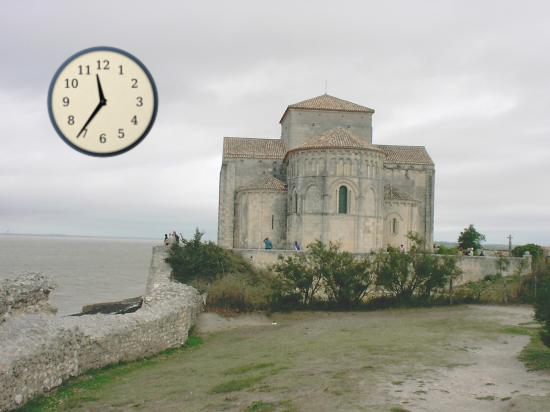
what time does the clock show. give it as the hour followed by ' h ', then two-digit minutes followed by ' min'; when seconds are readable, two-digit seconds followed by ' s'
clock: 11 h 36 min
